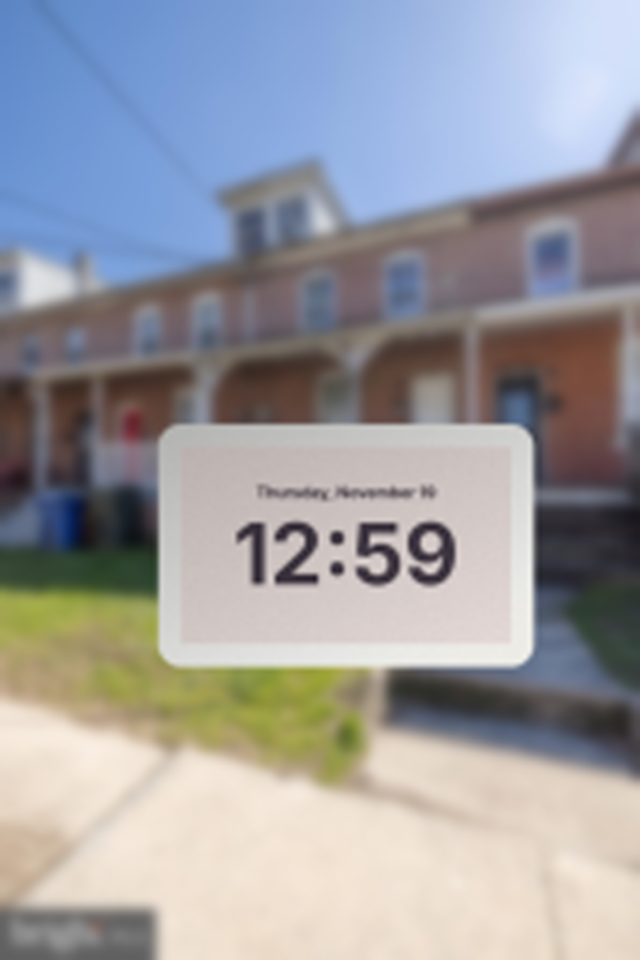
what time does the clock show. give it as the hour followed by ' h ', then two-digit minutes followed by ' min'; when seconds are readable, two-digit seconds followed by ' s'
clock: 12 h 59 min
